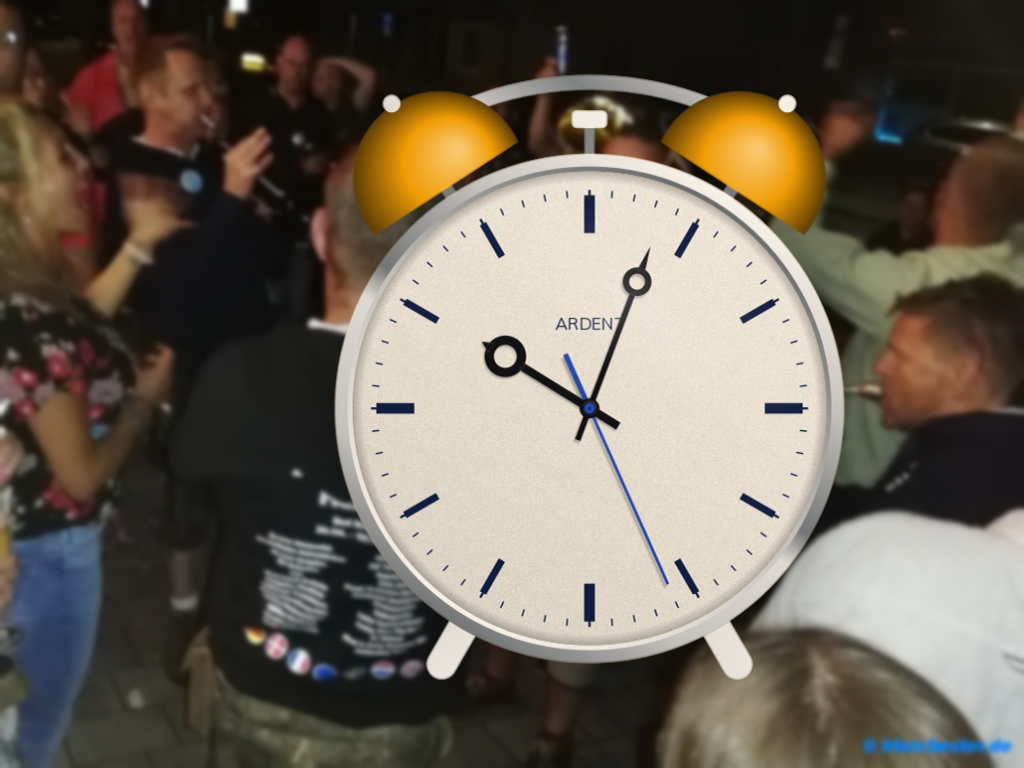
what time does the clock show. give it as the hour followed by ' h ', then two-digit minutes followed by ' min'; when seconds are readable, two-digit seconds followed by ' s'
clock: 10 h 03 min 26 s
